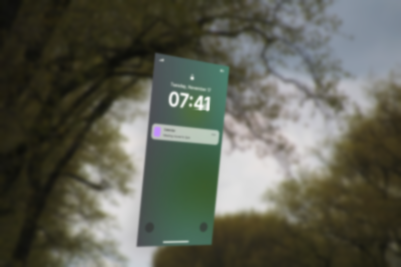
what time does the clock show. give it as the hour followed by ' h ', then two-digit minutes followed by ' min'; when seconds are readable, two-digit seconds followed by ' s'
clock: 7 h 41 min
